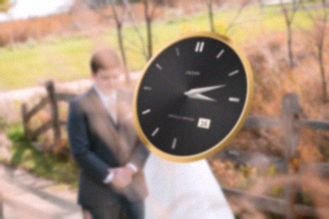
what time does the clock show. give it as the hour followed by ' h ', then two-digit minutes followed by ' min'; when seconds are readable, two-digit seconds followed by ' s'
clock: 3 h 12 min
